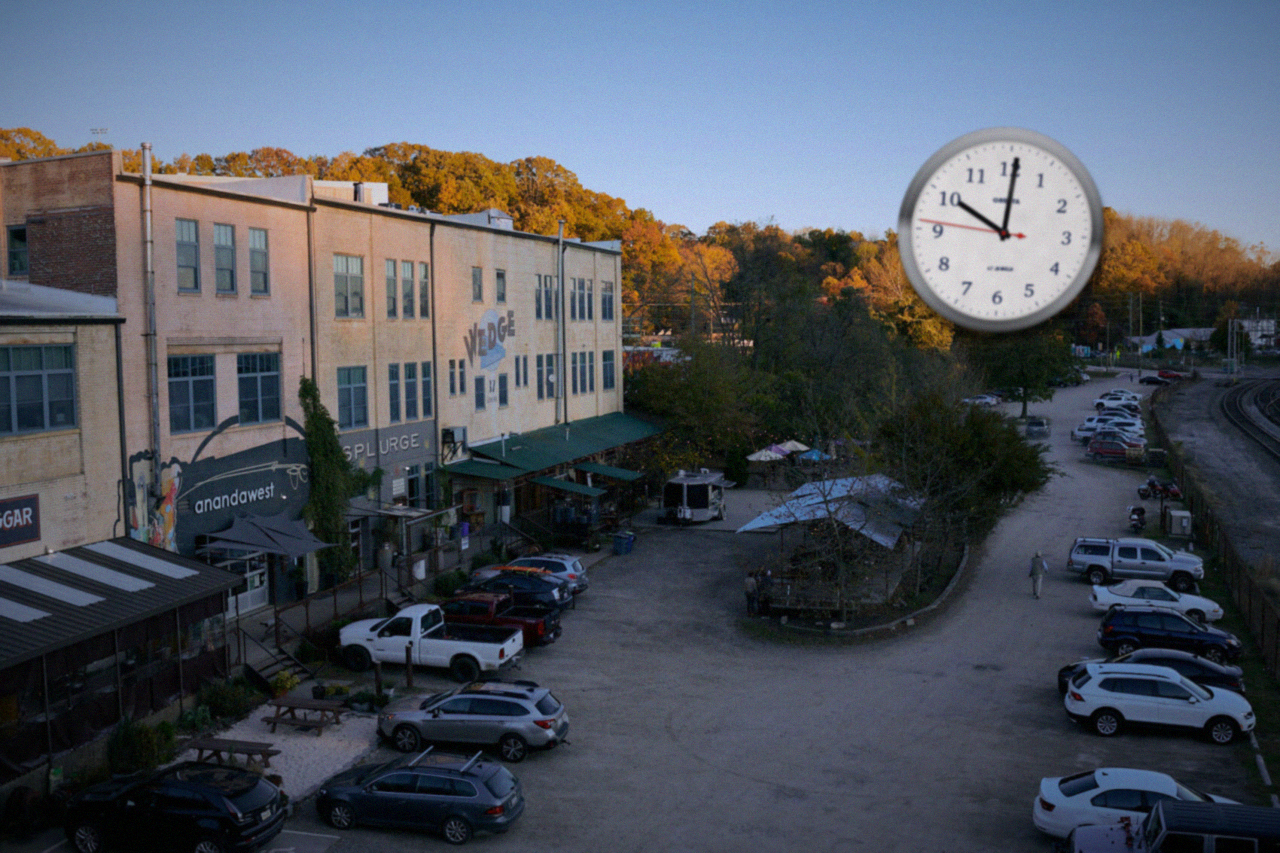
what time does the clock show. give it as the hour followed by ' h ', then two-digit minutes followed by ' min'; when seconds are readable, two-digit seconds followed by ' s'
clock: 10 h 00 min 46 s
